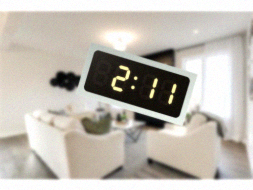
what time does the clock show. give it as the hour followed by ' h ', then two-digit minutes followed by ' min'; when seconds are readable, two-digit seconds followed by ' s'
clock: 2 h 11 min
